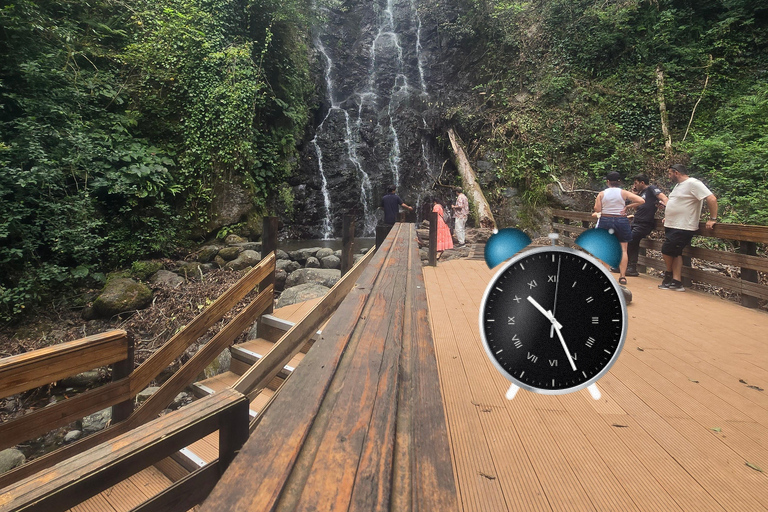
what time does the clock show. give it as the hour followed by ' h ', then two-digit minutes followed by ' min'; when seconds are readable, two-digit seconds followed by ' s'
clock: 10 h 26 min 01 s
